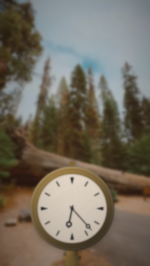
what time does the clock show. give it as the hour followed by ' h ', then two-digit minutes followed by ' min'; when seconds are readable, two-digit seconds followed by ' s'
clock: 6 h 23 min
